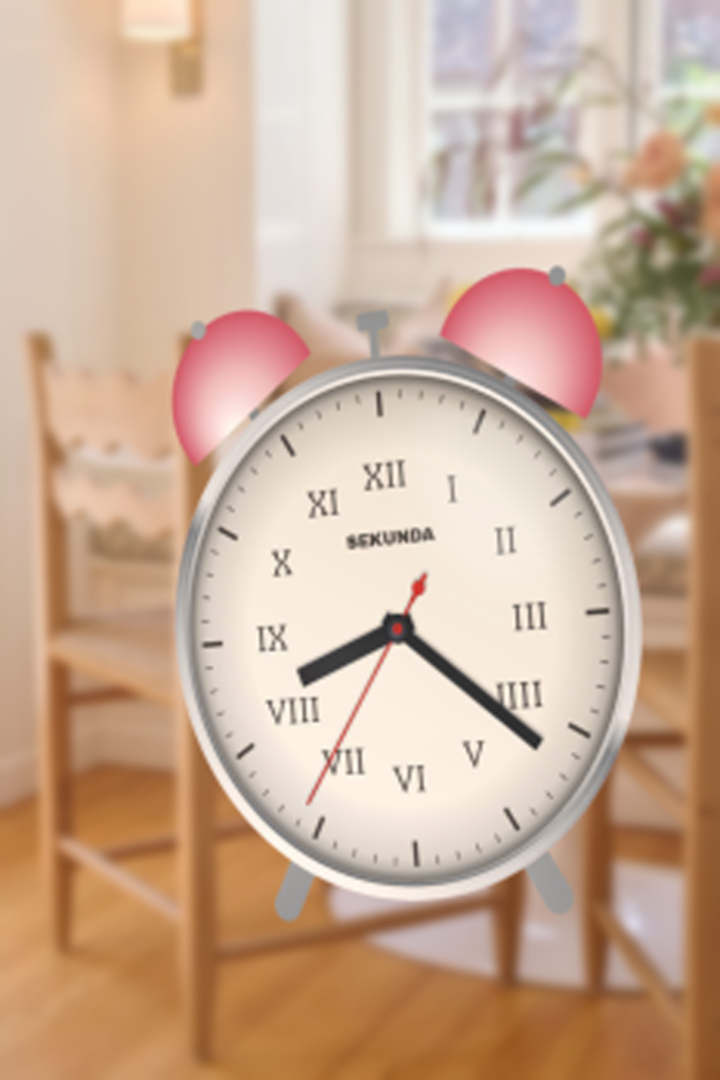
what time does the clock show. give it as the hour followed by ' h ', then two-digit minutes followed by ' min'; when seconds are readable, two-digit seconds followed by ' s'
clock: 8 h 21 min 36 s
